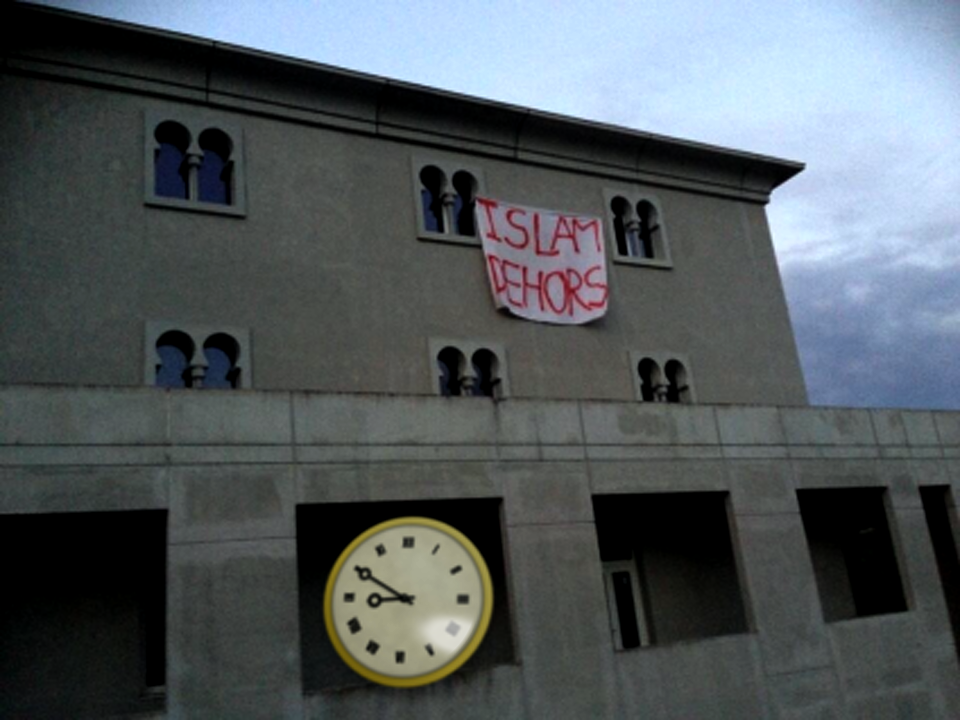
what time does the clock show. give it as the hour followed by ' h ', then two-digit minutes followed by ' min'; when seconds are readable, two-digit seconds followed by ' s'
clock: 8 h 50 min
